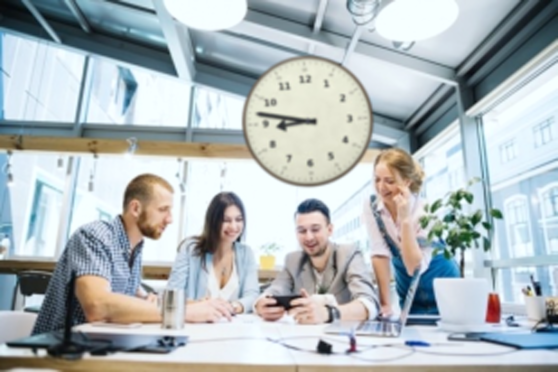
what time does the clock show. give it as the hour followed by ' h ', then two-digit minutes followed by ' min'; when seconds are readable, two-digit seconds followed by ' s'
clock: 8 h 47 min
